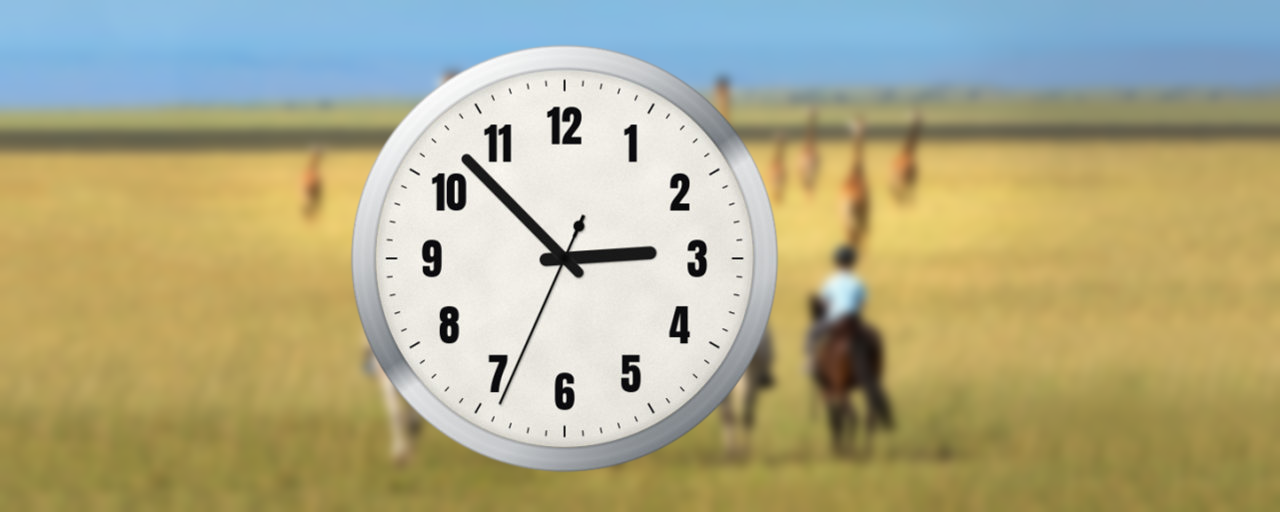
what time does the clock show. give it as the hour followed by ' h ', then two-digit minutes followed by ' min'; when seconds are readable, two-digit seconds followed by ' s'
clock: 2 h 52 min 34 s
